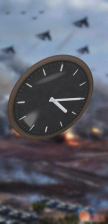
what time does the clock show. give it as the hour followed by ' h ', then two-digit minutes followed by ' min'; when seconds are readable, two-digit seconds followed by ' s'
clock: 4 h 15 min
